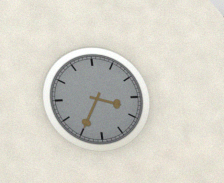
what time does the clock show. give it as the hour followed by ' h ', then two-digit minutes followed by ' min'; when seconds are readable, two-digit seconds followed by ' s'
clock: 3 h 35 min
